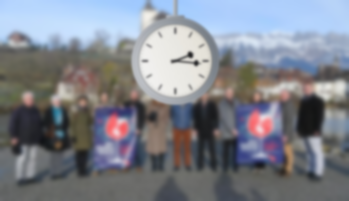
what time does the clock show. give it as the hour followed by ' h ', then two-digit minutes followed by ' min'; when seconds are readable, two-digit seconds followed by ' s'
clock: 2 h 16 min
